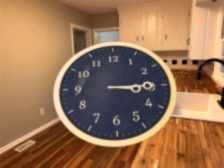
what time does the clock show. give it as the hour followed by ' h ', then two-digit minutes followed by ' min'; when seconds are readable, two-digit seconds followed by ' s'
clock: 3 h 15 min
